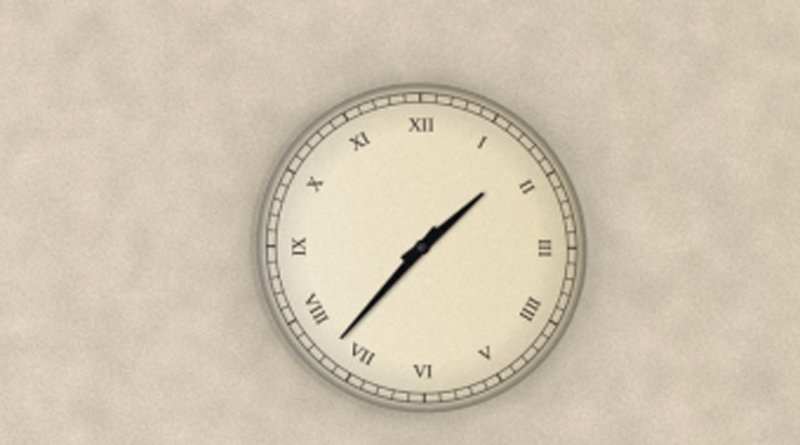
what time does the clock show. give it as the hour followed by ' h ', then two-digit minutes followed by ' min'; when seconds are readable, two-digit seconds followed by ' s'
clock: 1 h 37 min
